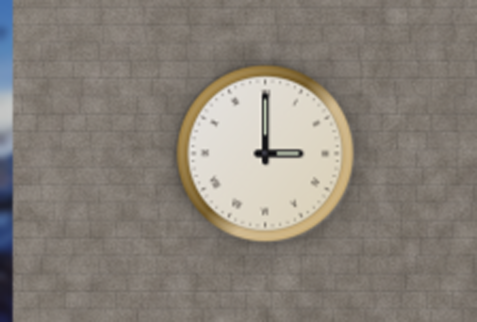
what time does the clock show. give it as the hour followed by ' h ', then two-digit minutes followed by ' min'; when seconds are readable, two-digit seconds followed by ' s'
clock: 3 h 00 min
